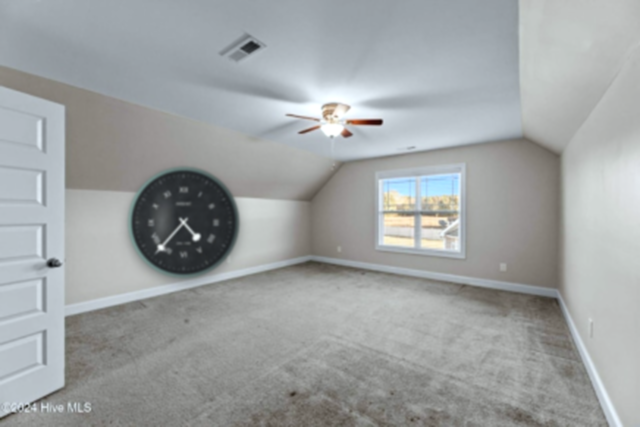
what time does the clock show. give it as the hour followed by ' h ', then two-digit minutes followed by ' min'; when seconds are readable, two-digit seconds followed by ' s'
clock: 4 h 37 min
